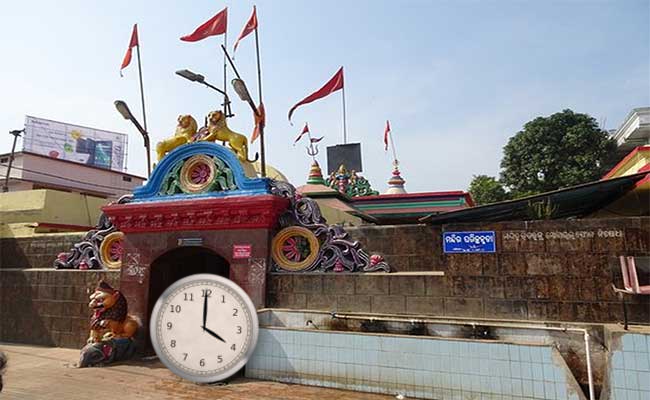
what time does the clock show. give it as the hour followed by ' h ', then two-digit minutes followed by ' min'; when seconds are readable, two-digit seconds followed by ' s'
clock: 4 h 00 min
